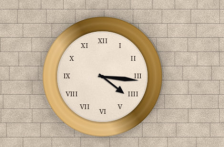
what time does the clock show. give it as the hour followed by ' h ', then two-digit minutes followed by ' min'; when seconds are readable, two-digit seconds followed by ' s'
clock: 4 h 16 min
